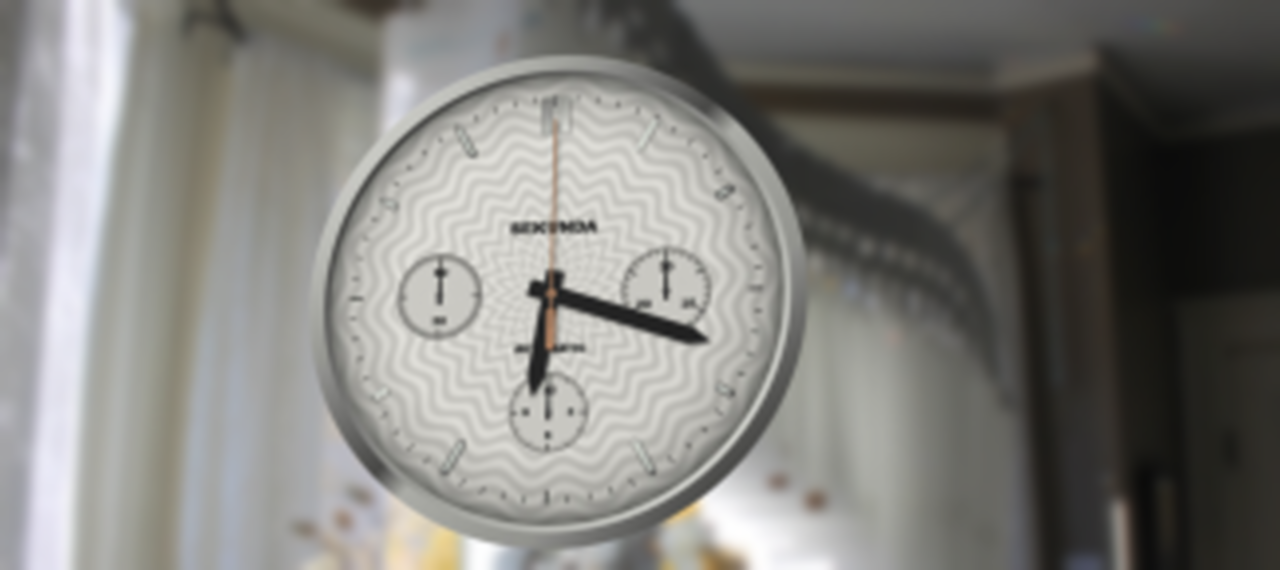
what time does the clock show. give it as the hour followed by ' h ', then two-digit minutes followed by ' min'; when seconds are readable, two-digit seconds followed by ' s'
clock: 6 h 18 min
